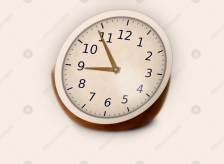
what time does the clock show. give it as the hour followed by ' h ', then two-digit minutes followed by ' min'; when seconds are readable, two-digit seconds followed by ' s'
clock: 8 h 54 min
